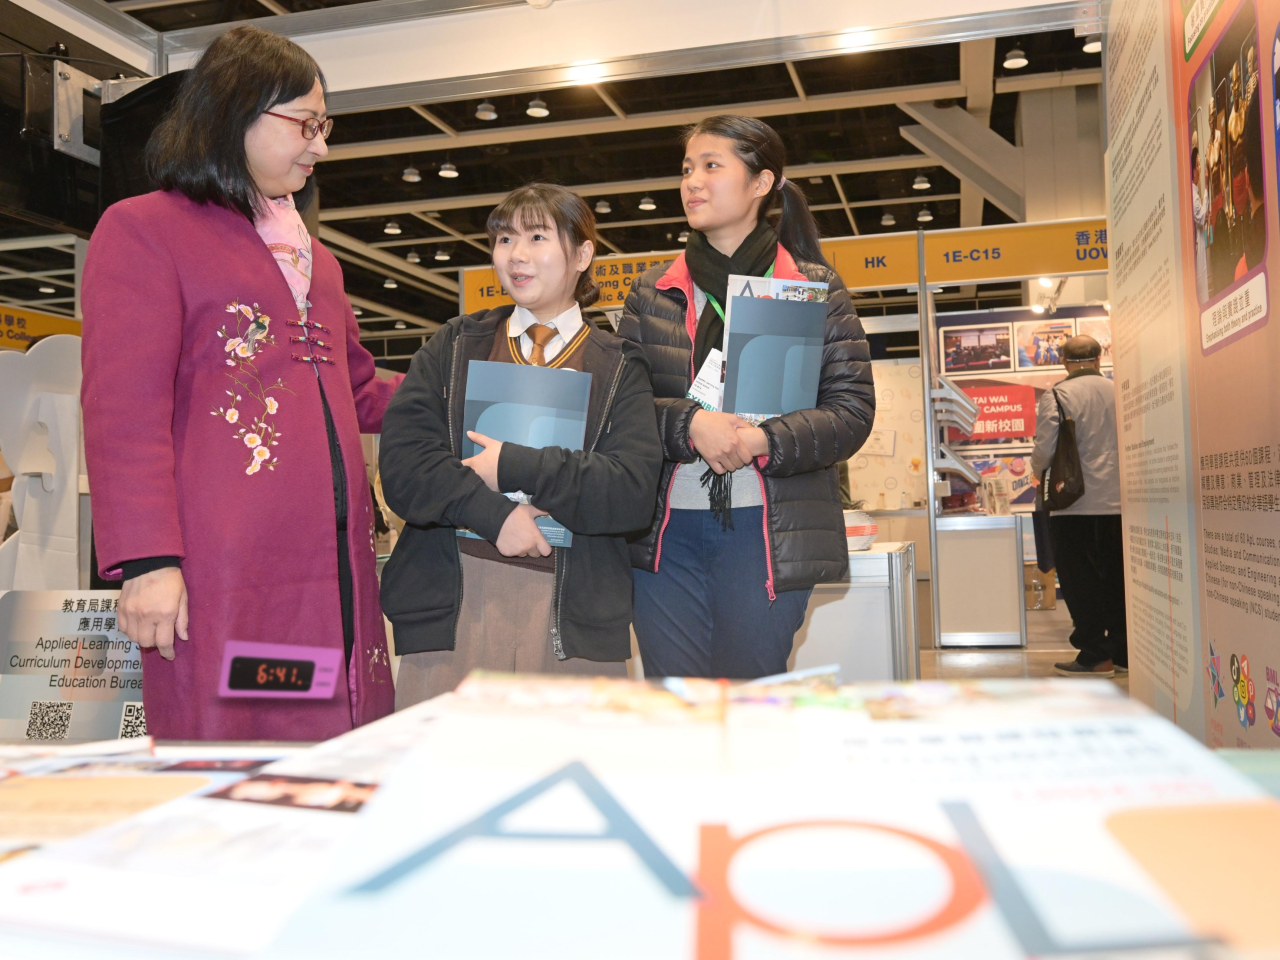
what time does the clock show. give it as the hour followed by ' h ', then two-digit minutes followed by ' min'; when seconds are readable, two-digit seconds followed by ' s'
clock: 6 h 41 min
